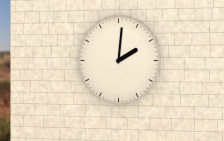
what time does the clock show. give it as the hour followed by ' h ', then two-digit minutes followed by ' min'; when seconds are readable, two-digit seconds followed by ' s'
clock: 2 h 01 min
